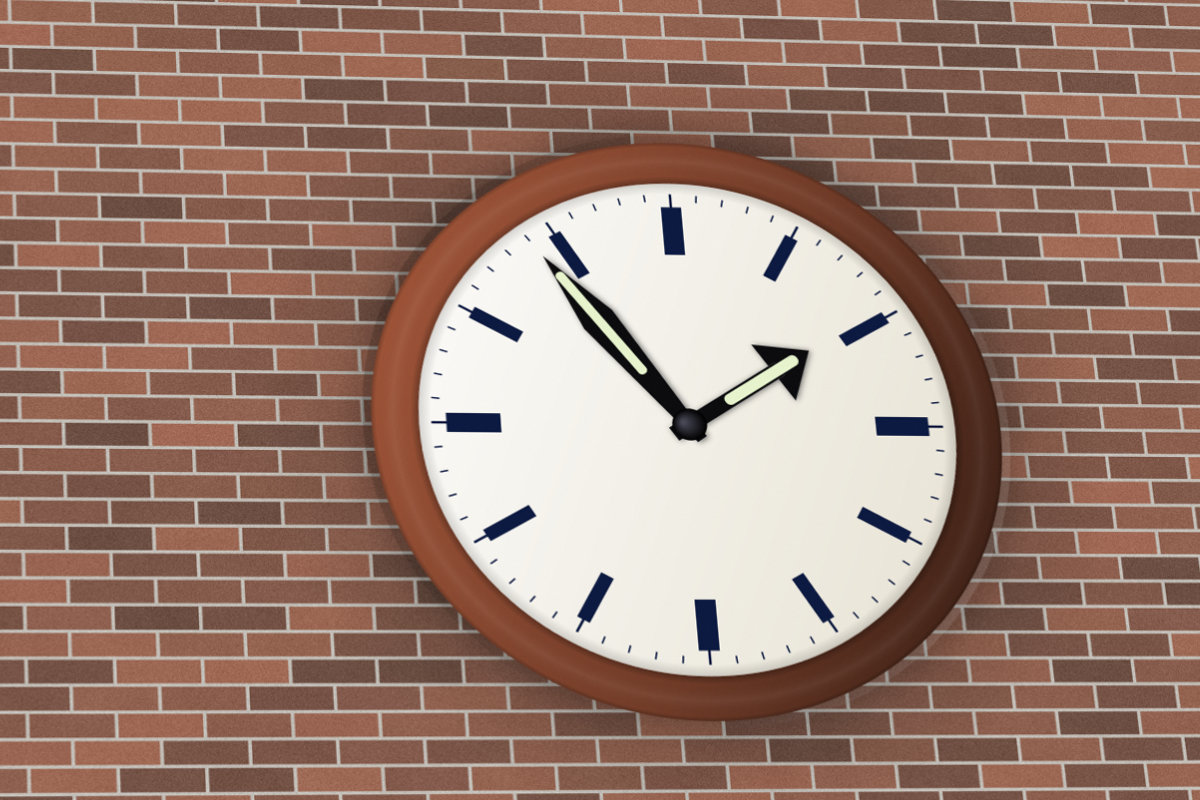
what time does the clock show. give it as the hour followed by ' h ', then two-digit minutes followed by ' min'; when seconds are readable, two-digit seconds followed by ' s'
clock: 1 h 54 min
